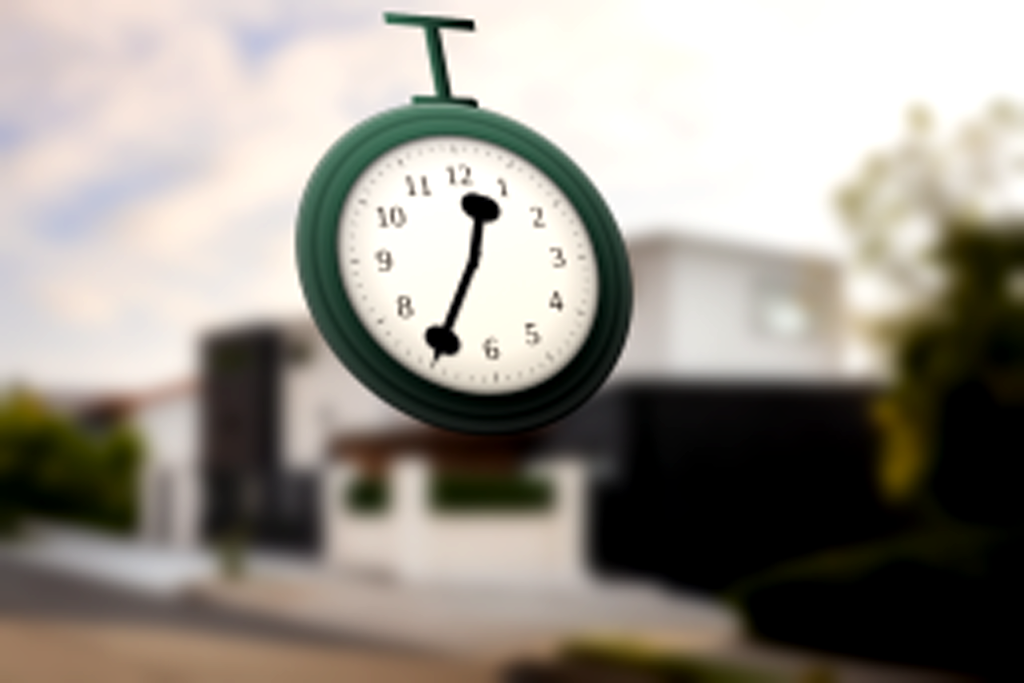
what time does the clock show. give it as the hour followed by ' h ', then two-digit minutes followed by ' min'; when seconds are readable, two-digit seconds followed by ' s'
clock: 12 h 35 min
